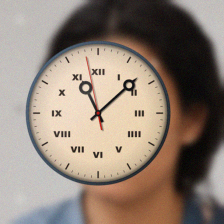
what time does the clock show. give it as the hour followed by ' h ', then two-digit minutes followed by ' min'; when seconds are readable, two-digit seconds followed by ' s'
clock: 11 h 07 min 58 s
